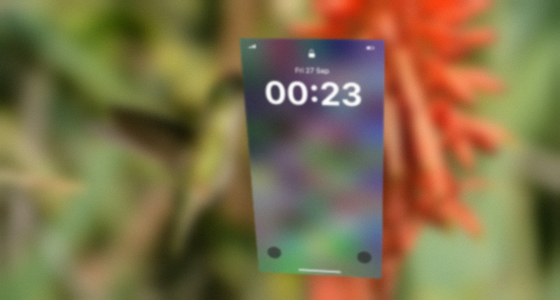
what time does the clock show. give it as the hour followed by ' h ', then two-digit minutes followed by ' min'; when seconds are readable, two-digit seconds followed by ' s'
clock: 0 h 23 min
